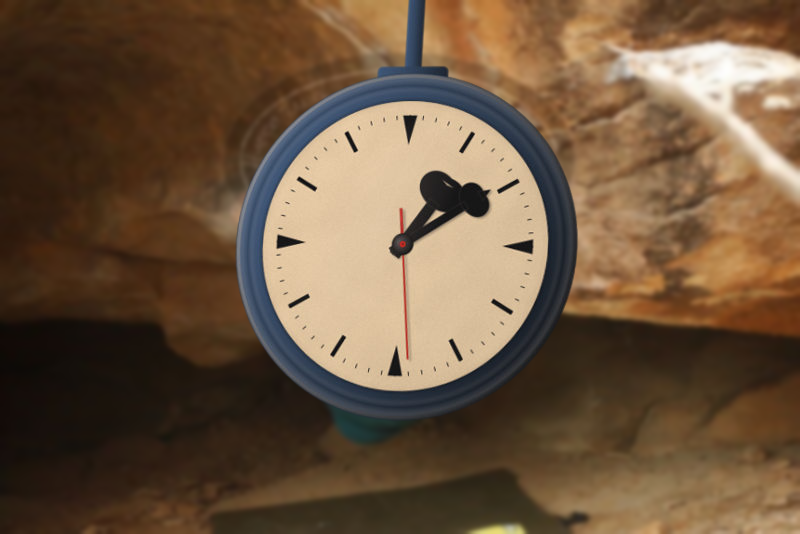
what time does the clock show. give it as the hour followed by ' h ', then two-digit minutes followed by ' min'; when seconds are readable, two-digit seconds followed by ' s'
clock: 1 h 09 min 29 s
